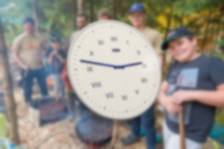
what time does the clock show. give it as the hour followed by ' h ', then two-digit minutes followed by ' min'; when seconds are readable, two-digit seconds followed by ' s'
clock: 2 h 47 min
